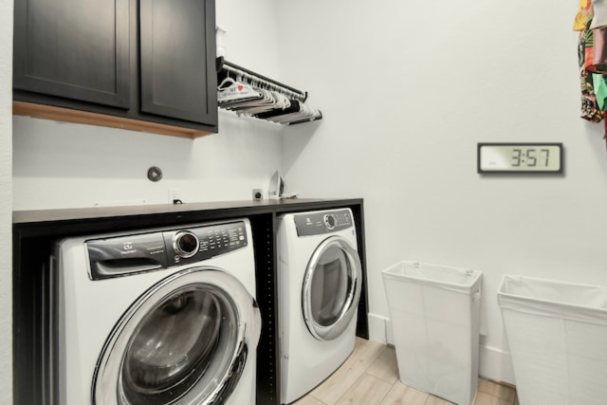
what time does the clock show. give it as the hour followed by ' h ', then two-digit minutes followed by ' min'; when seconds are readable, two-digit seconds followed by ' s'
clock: 3 h 57 min
